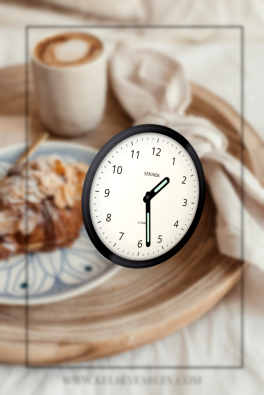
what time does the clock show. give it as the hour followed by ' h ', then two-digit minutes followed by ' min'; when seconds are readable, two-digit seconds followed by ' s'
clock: 1 h 28 min
